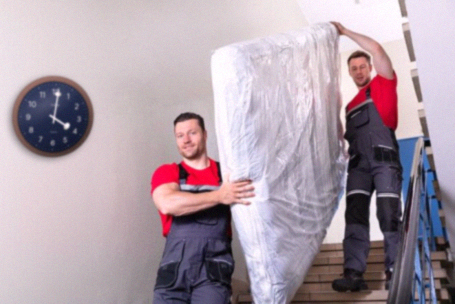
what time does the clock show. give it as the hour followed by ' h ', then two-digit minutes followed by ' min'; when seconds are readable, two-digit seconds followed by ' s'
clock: 4 h 01 min
